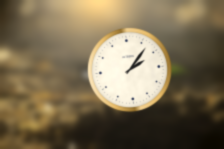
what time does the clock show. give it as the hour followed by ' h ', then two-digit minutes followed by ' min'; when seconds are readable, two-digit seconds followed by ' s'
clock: 2 h 07 min
